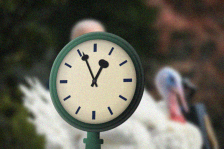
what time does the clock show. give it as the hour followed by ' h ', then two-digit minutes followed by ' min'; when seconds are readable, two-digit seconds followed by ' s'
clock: 12 h 56 min
